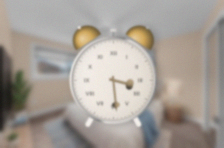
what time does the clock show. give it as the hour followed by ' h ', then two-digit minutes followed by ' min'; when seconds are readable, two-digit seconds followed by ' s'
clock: 3 h 29 min
